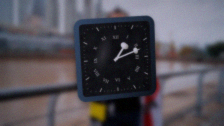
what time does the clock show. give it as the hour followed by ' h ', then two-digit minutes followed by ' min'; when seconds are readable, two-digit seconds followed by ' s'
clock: 1 h 12 min
